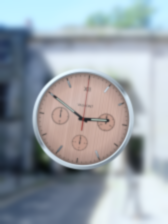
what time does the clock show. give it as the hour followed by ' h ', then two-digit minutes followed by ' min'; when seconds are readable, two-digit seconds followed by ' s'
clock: 2 h 50 min
